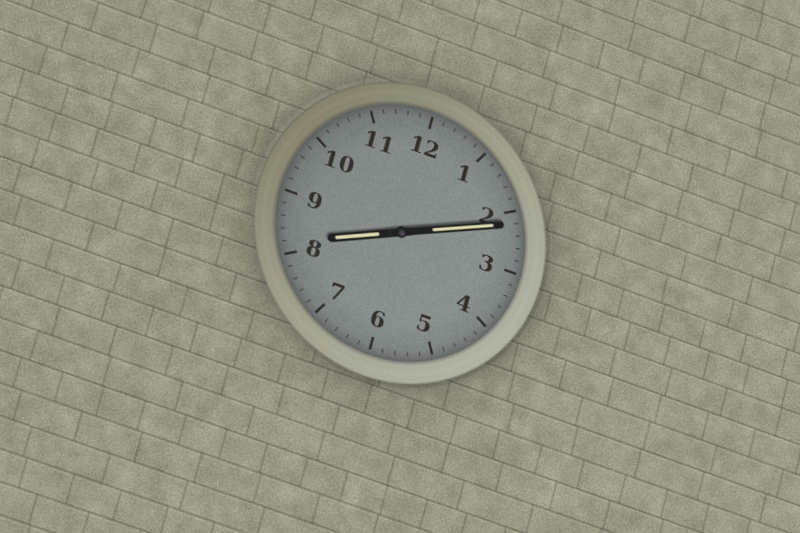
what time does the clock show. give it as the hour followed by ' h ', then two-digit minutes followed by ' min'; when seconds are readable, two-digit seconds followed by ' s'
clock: 8 h 11 min
